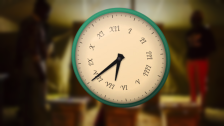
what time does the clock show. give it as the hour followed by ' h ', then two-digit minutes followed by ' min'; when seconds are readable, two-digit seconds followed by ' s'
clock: 6 h 40 min
